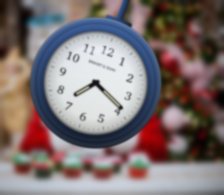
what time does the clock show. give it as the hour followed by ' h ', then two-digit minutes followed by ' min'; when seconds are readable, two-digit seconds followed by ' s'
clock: 7 h 19 min
